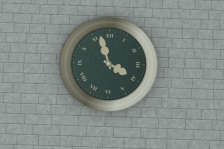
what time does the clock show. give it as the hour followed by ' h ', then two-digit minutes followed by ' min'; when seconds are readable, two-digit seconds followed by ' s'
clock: 3 h 57 min
